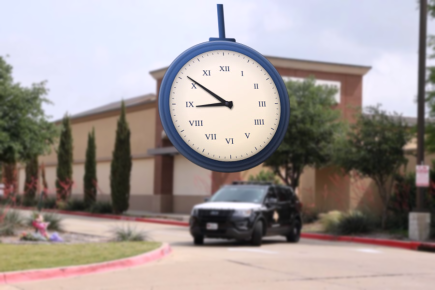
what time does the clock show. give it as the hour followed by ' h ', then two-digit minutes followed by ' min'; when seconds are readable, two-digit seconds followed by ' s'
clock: 8 h 51 min
